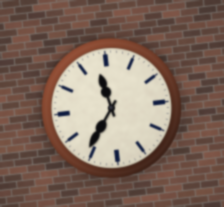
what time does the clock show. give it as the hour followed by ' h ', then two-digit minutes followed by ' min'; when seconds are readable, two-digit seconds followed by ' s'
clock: 11 h 36 min
